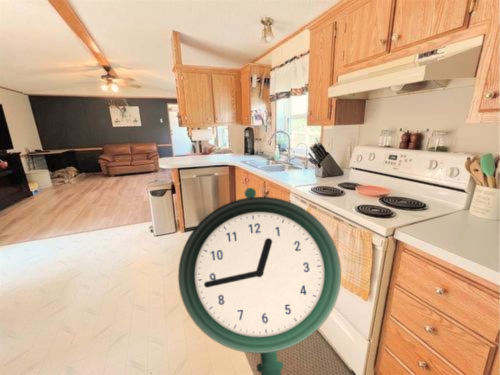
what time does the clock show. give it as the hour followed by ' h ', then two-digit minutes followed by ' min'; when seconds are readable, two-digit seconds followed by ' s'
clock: 12 h 44 min
